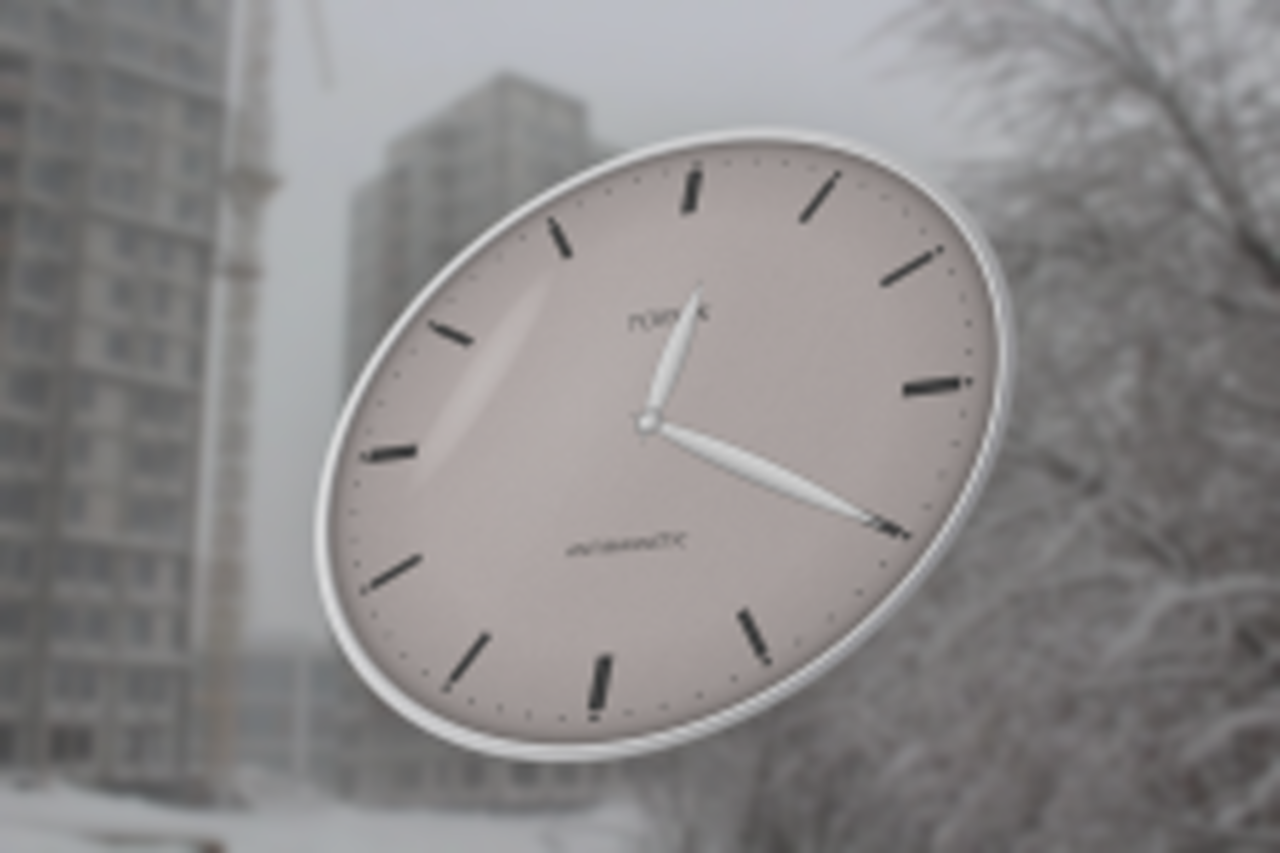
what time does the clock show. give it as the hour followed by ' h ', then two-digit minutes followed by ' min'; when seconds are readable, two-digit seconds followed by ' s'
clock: 12 h 20 min
